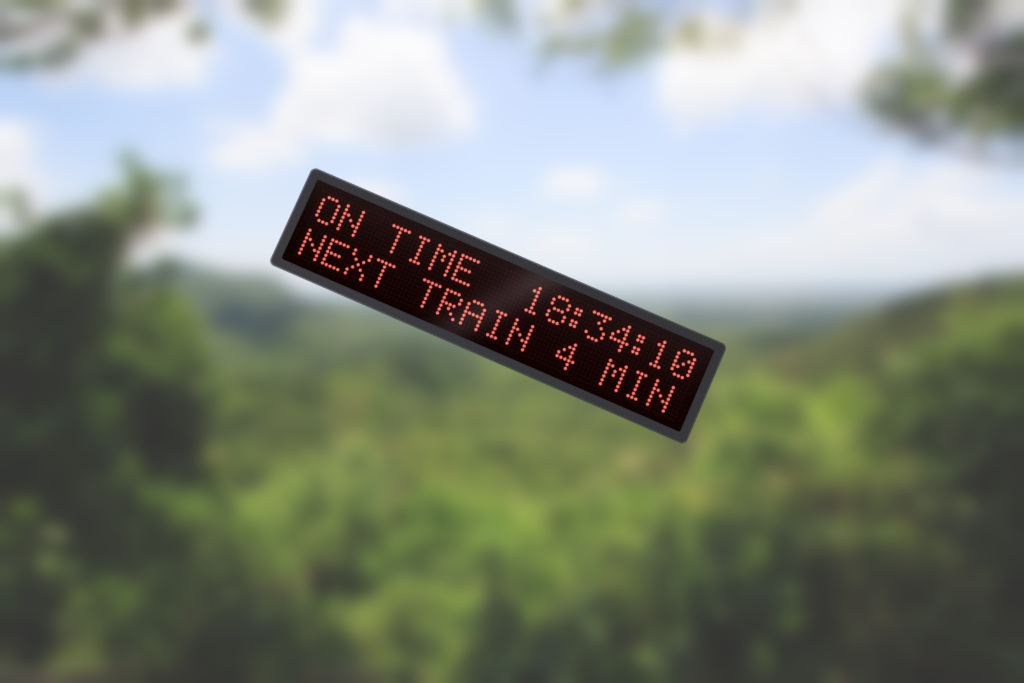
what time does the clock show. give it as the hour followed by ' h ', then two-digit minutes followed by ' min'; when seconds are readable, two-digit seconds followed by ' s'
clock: 18 h 34 min 10 s
